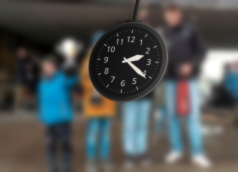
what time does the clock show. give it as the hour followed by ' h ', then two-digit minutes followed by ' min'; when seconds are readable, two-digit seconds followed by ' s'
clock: 2 h 21 min
